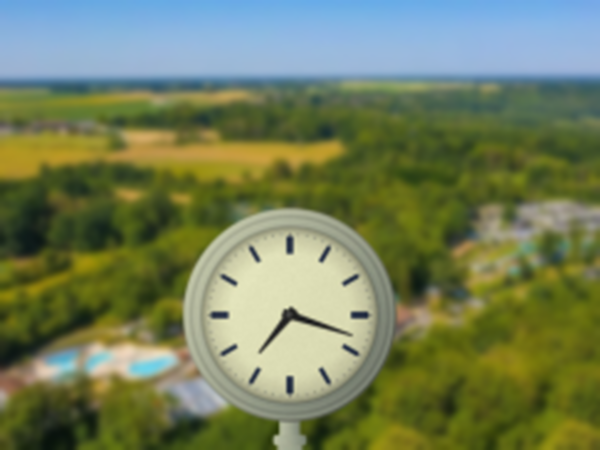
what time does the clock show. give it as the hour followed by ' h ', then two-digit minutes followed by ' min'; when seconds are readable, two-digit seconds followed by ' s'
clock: 7 h 18 min
